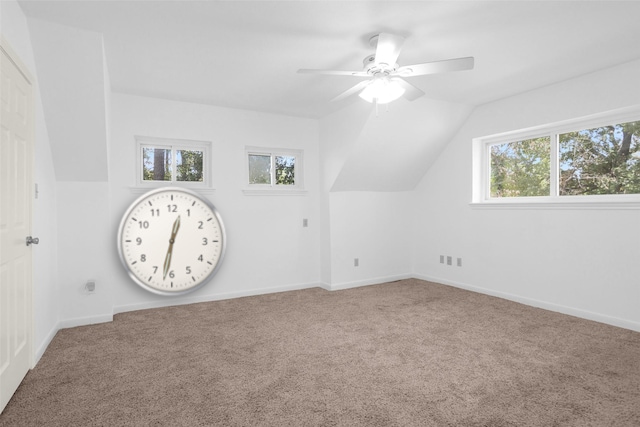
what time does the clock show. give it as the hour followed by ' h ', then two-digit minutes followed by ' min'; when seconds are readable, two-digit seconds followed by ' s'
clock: 12 h 32 min
